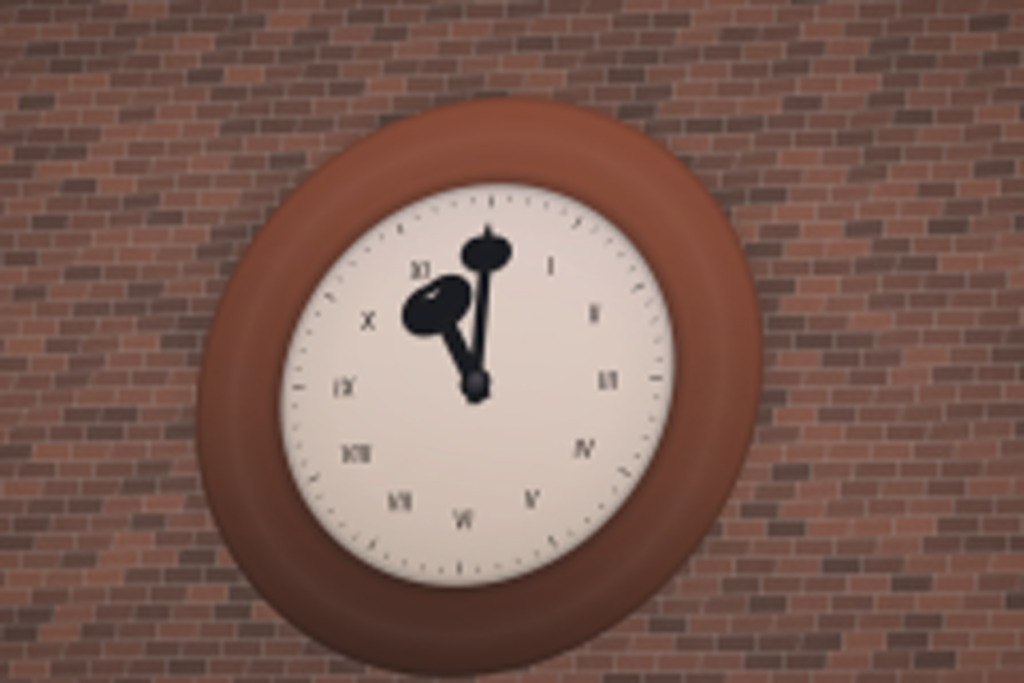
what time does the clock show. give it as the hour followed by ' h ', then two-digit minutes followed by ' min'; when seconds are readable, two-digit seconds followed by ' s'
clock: 11 h 00 min
